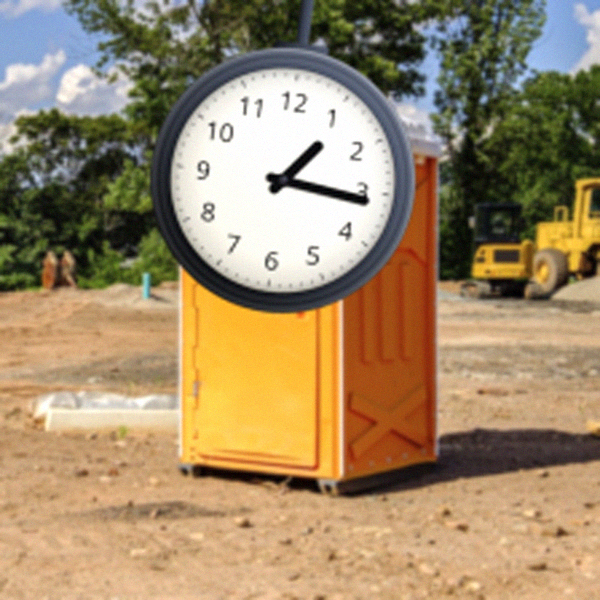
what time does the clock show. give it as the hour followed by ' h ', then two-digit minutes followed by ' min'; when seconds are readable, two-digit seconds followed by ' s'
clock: 1 h 16 min
